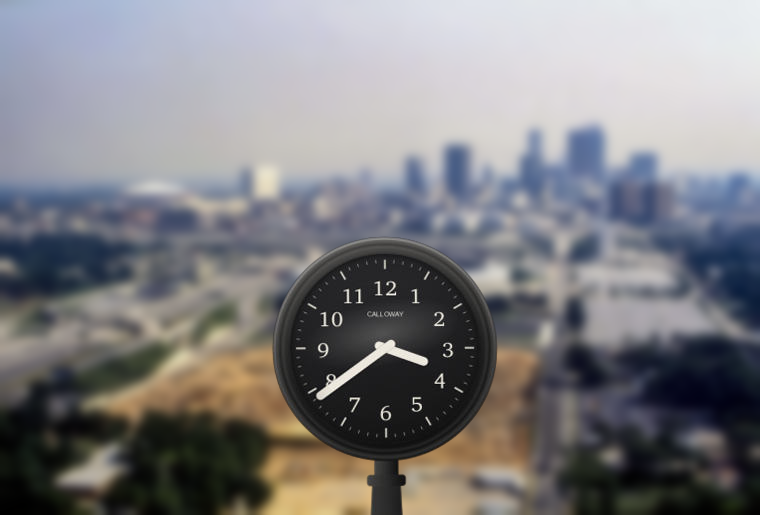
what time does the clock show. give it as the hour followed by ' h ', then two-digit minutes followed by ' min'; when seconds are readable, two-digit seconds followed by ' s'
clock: 3 h 39 min
